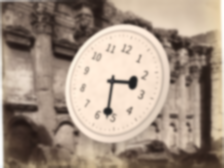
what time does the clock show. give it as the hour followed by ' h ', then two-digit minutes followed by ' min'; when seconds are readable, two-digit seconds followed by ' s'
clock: 2 h 27 min
